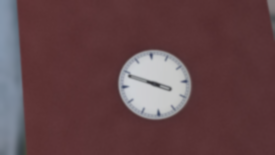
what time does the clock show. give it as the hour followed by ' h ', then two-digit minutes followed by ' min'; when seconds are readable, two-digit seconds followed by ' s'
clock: 3 h 49 min
